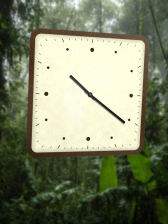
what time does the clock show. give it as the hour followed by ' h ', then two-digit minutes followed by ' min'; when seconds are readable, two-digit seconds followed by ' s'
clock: 10 h 21 min
